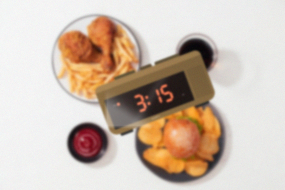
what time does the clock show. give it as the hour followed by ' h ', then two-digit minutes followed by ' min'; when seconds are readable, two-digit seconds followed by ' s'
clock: 3 h 15 min
